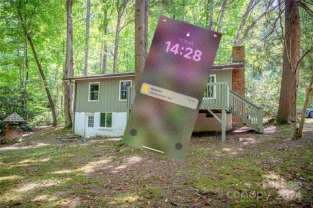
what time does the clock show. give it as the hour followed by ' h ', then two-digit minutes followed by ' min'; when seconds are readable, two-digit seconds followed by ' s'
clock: 14 h 28 min
